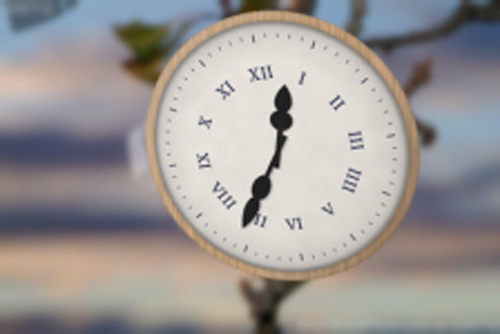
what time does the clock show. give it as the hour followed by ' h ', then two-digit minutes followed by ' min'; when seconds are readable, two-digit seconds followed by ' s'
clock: 12 h 36 min
